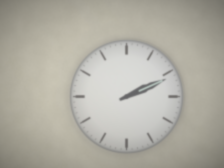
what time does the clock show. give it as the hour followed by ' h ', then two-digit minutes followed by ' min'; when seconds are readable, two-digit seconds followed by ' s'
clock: 2 h 11 min
